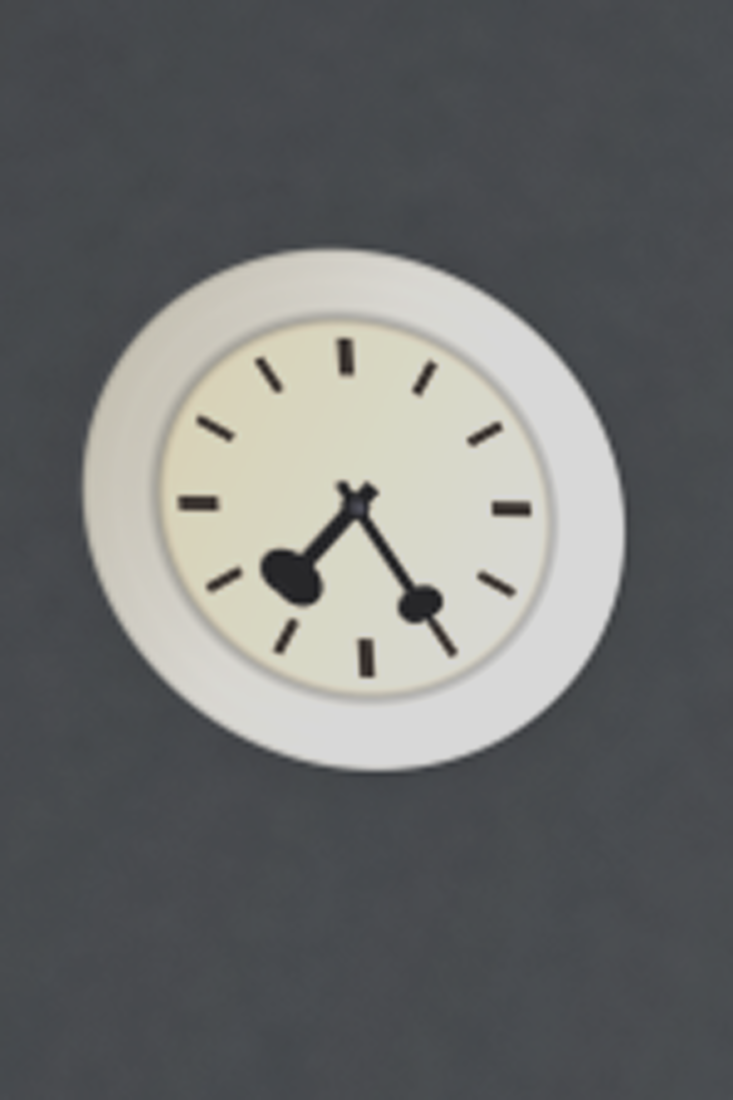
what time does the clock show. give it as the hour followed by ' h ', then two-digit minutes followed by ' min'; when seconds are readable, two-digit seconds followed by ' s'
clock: 7 h 25 min
